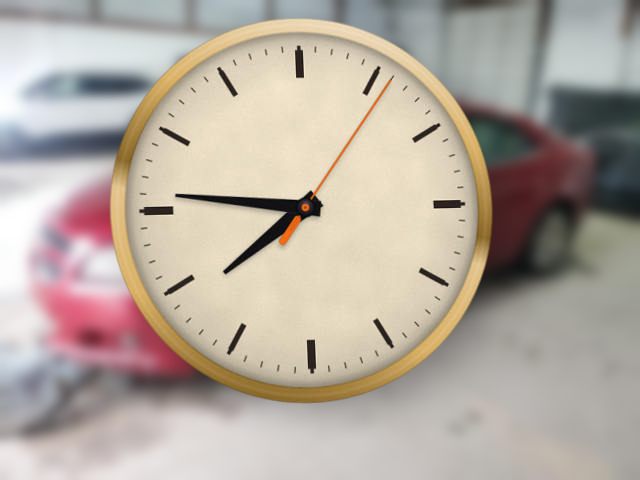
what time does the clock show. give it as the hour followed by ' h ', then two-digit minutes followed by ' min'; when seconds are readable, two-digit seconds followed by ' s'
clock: 7 h 46 min 06 s
